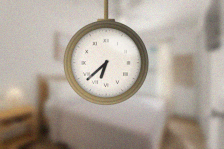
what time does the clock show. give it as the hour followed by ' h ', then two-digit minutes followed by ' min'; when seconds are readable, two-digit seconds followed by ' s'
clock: 6 h 38 min
